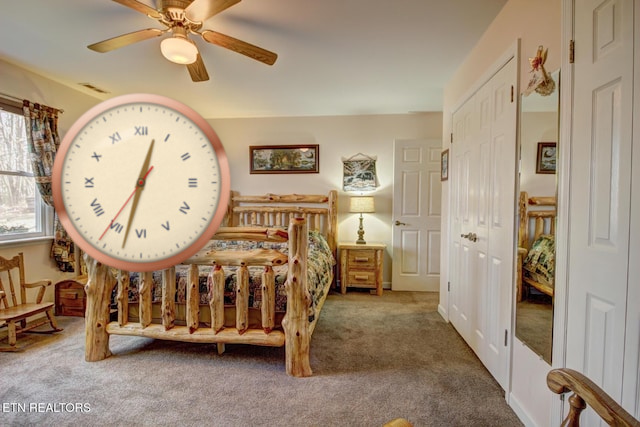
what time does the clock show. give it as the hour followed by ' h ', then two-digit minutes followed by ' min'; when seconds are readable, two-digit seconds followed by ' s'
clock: 12 h 32 min 36 s
